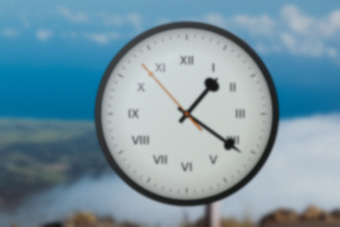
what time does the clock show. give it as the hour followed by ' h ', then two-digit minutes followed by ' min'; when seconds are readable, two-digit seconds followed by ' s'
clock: 1 h 20 min 53 s
